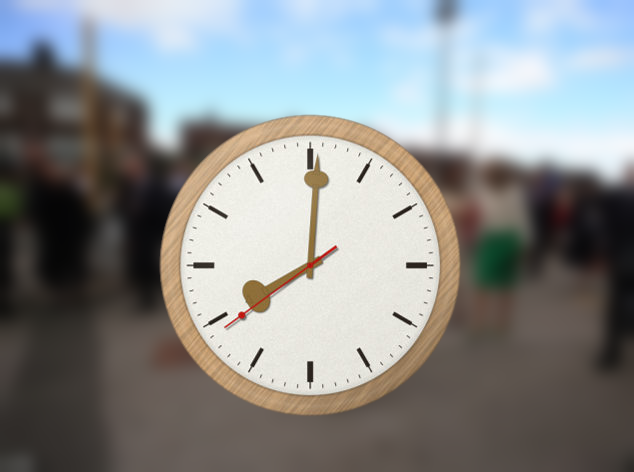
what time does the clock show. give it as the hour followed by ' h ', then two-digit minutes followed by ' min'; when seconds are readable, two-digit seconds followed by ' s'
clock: 8 h 00 min 39 s
